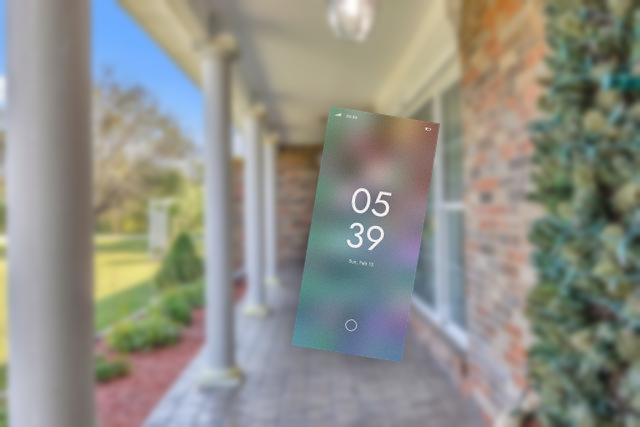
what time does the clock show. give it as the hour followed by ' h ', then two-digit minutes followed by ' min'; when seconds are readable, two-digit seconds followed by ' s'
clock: 5 h 39 min
